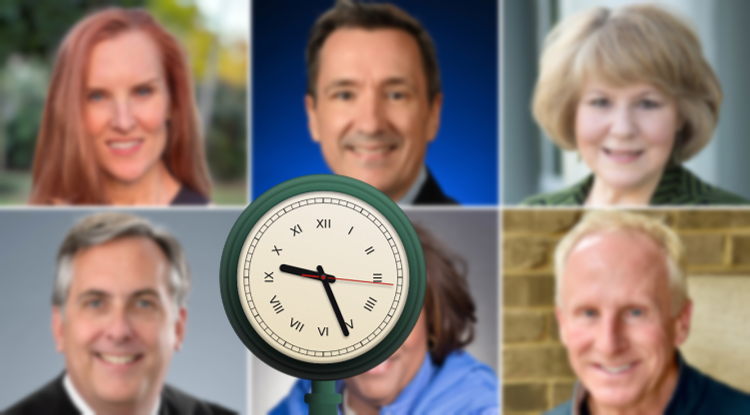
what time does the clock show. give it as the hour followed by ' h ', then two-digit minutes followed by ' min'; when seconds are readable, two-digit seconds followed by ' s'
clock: 9 h 26 min 16 s
